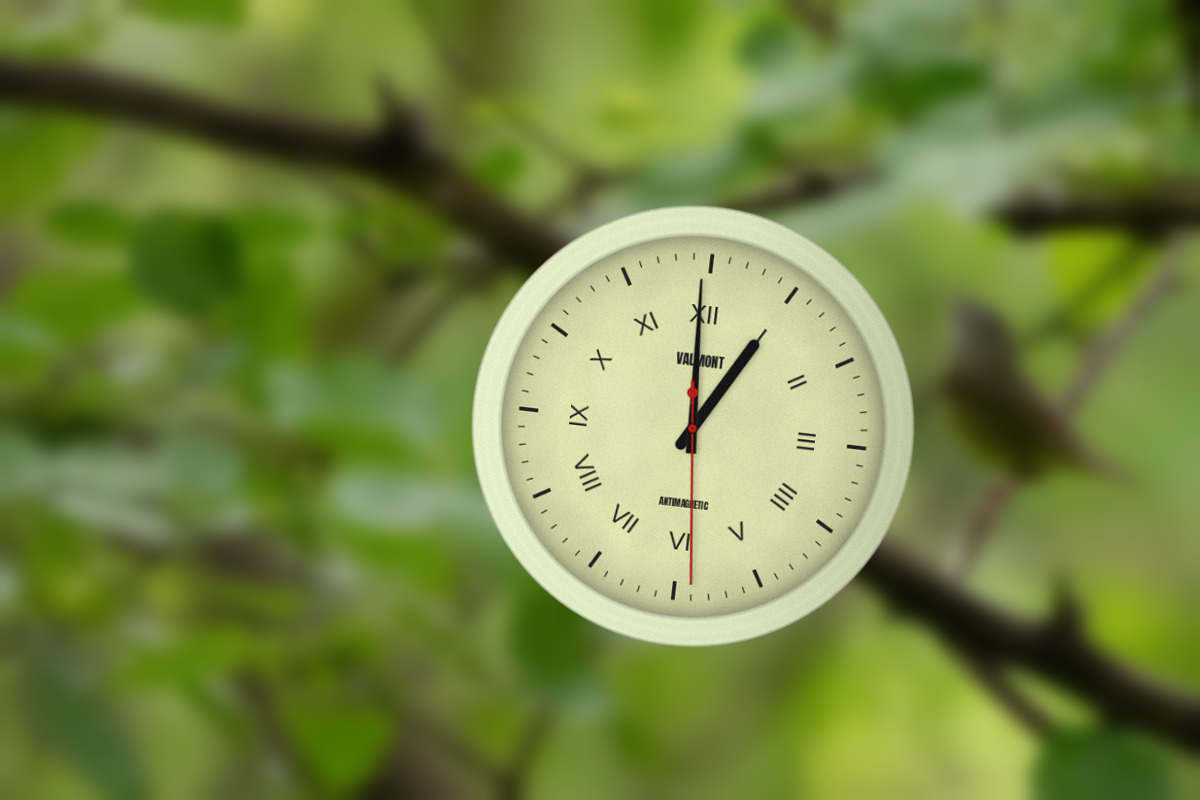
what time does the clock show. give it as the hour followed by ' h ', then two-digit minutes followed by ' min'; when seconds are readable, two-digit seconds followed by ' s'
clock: 12 h 59 min 29 s
